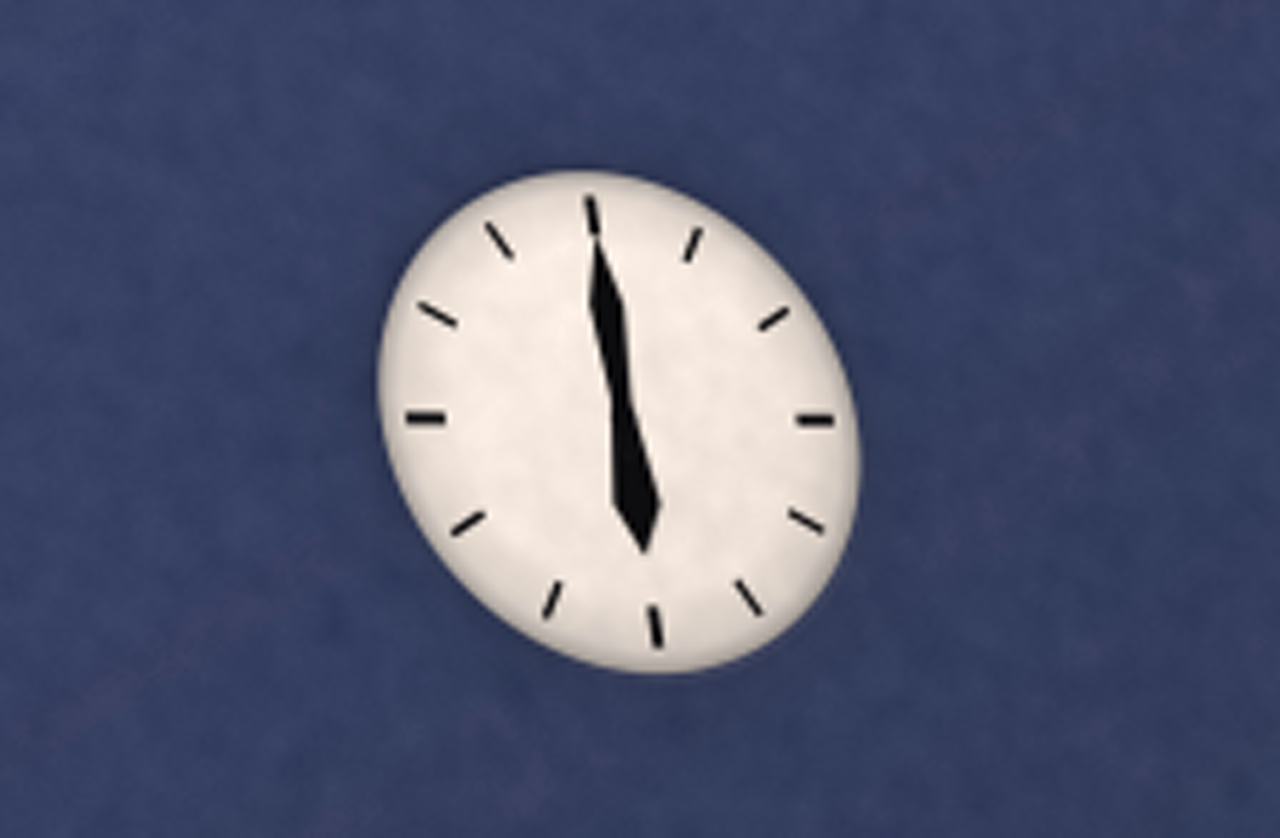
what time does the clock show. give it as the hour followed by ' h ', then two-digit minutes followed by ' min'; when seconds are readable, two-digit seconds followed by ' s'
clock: 6 h 00 min
